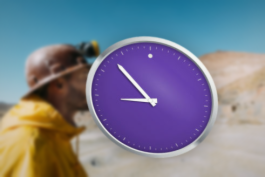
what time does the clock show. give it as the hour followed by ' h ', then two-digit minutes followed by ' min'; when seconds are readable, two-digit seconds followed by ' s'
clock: 8 h 53 min
